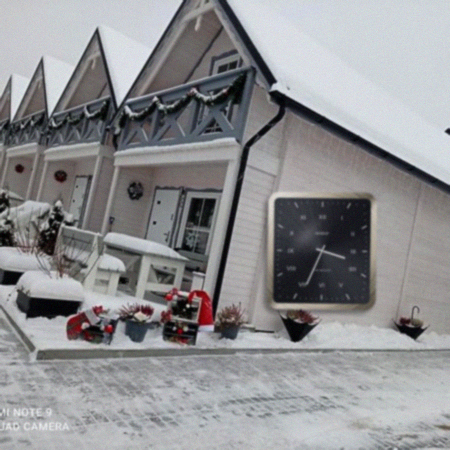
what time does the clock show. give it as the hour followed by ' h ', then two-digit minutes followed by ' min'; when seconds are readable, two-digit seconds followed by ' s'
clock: 3 h 34 min
